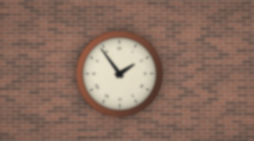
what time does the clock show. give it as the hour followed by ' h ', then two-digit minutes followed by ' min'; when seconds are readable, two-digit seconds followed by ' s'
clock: 1 h 54 min
